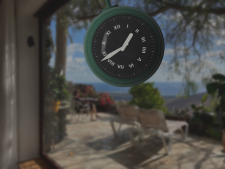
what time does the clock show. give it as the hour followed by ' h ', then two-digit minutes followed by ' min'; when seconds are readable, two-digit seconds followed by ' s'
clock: 1 h 43 min
